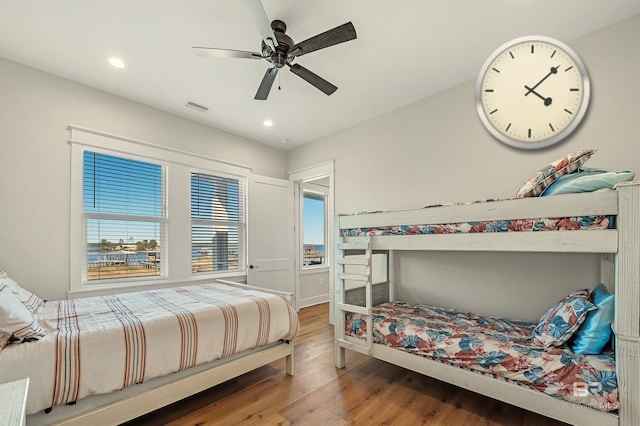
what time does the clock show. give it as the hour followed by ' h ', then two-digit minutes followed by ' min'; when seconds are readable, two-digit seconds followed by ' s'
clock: 4 h 08 min
